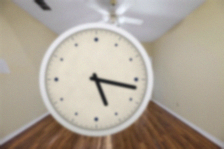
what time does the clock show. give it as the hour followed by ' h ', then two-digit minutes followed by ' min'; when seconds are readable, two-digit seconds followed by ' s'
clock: 5 h 17 min
